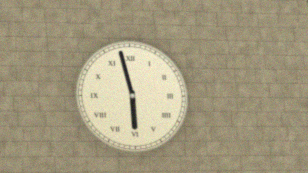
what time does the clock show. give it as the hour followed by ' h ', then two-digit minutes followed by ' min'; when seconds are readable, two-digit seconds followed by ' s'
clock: 5 h 58 min
